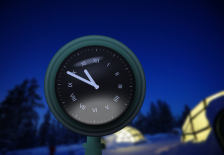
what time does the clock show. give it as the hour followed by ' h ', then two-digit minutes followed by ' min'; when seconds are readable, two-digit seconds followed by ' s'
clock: 10 h 49 min
